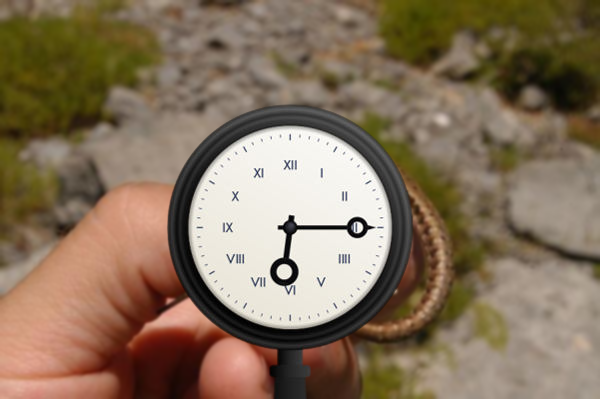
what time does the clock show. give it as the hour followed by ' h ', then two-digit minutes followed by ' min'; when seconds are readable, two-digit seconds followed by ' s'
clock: 6 h 15 min
